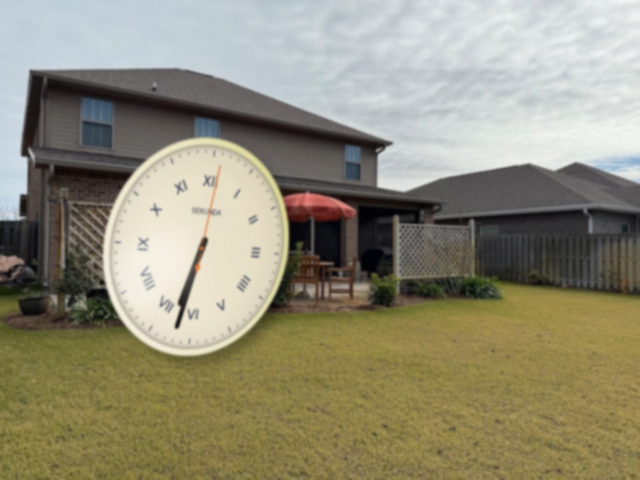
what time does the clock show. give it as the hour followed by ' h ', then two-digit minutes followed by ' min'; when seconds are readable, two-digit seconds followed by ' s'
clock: 6 h 32 min 01 s
